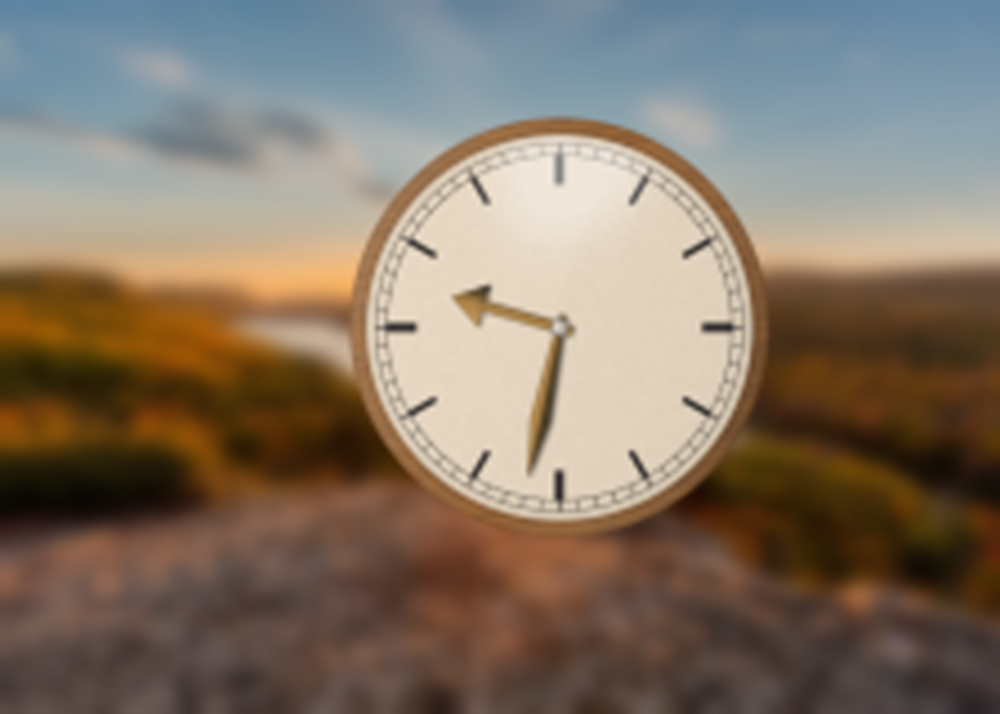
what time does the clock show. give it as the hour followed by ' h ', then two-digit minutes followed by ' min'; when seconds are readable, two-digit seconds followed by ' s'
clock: 9 h 32 min
